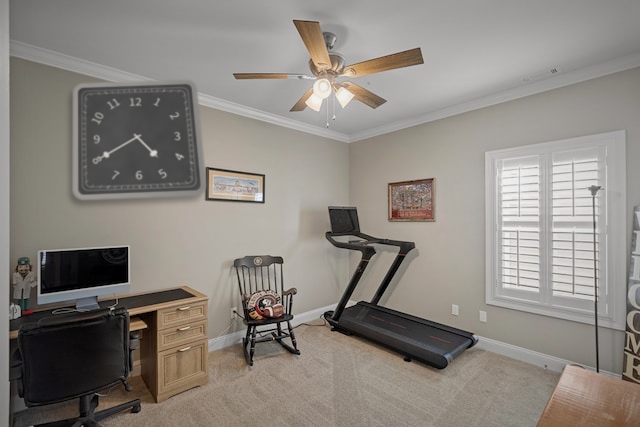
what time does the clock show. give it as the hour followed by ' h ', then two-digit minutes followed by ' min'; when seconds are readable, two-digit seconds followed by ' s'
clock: 4 h 40 min
